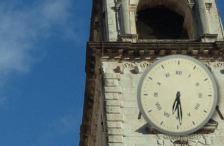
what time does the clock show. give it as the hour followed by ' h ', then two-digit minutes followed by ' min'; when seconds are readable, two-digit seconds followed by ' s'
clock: 6 h 29 min
